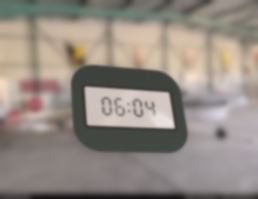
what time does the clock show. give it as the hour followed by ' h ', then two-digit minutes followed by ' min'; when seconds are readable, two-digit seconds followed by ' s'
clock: 6 h 04 min
